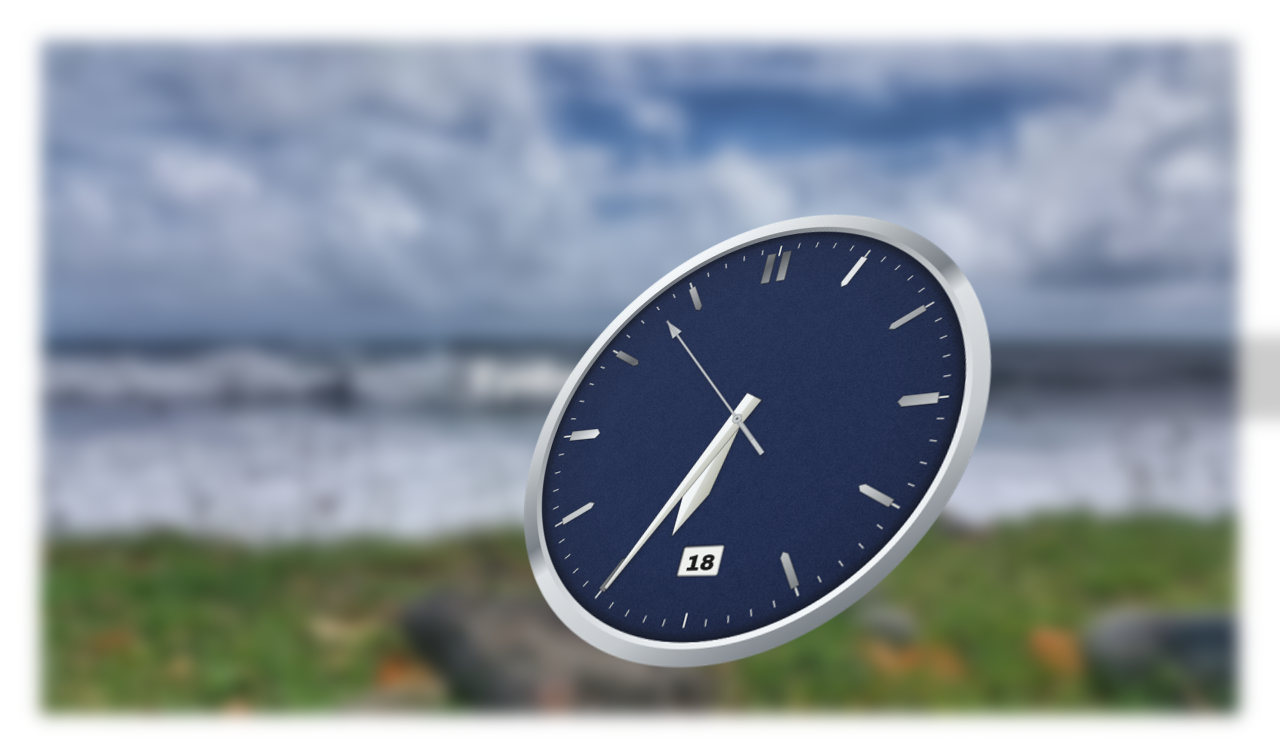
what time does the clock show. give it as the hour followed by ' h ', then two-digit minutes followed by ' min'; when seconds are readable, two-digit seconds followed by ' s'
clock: 6 h 34 min 53 s
